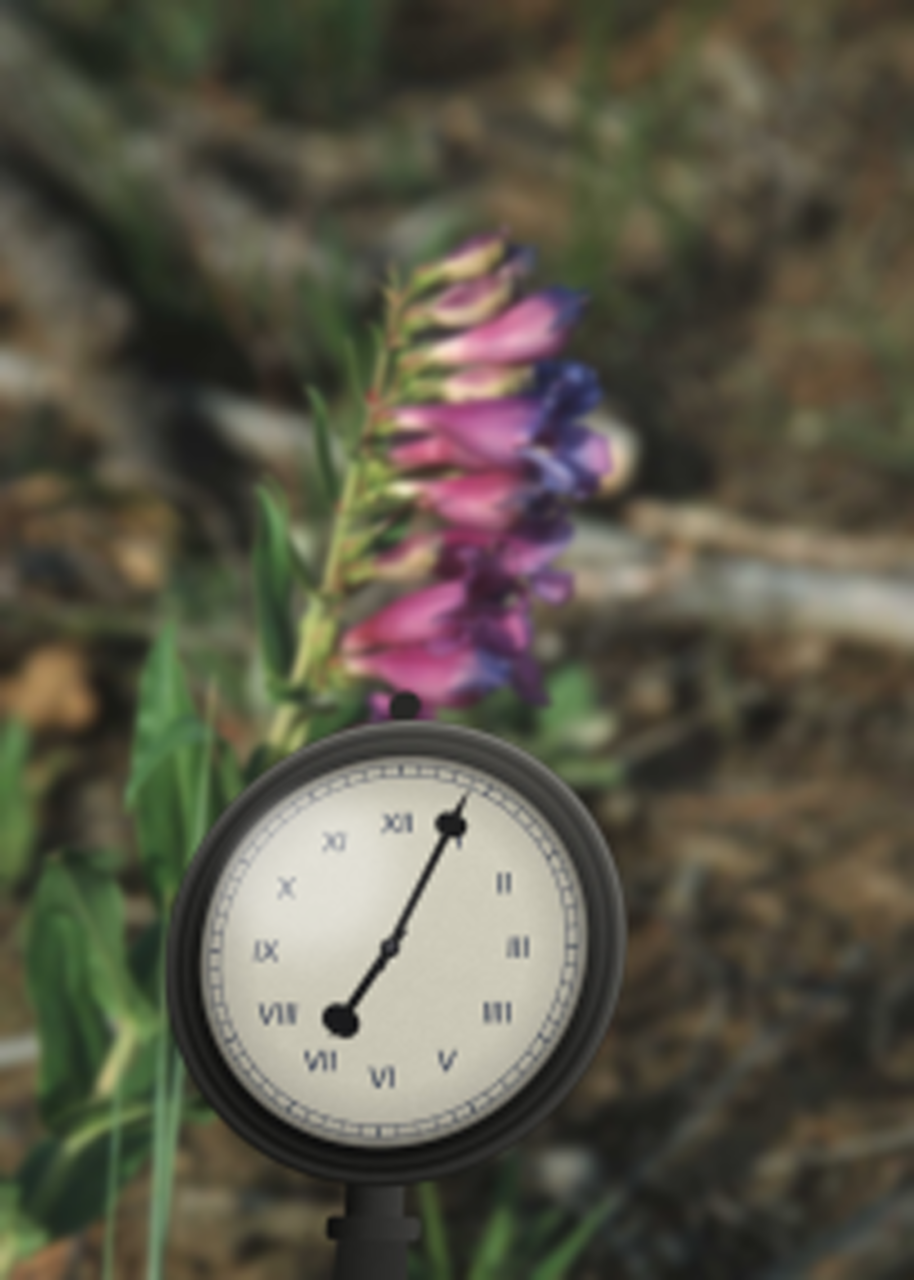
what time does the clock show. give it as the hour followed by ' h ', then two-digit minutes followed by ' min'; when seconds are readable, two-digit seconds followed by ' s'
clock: 7 h 04 min
